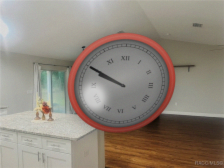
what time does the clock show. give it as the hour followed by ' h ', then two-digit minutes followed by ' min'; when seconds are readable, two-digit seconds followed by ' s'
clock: 9 h 50 min
